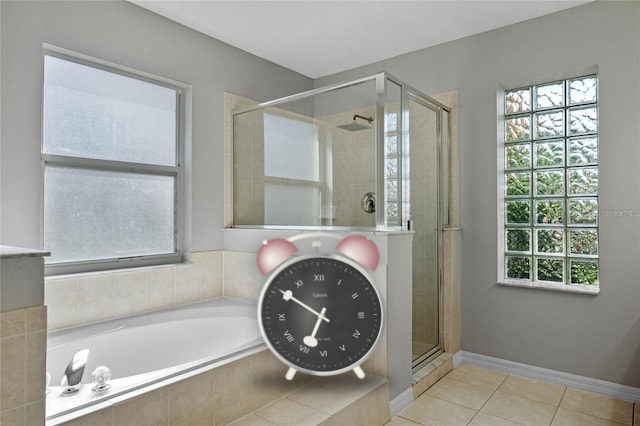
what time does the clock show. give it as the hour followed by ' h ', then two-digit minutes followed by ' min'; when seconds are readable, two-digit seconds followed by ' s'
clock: 6 h 51 min
